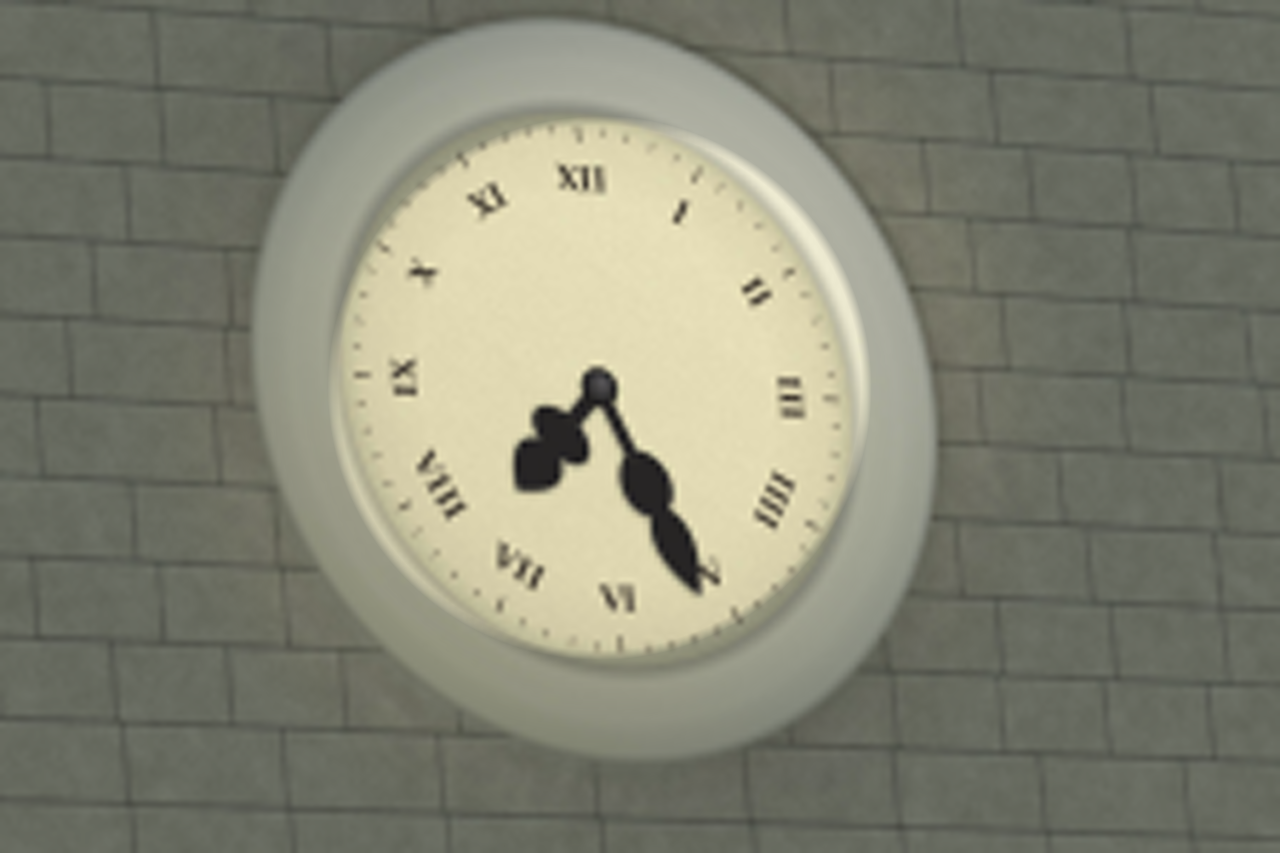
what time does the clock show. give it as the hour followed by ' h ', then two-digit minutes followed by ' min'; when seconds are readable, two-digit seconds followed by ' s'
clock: 7 h 26 min
